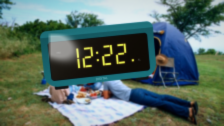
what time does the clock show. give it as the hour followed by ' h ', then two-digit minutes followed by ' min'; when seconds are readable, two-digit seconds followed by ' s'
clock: 12 h 22 min
